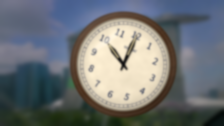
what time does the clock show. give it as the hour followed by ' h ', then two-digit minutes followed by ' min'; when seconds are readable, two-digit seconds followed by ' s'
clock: 10 h 00 min
